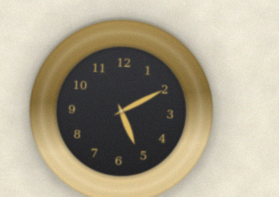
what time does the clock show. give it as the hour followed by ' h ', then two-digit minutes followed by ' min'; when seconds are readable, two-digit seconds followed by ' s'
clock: 5 h 10 min
